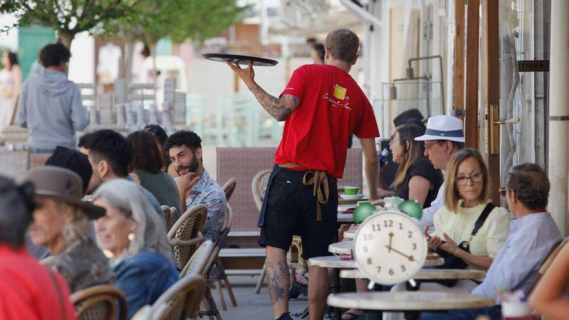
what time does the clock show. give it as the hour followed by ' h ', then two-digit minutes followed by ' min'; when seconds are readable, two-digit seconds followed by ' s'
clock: 12 h 20 min
